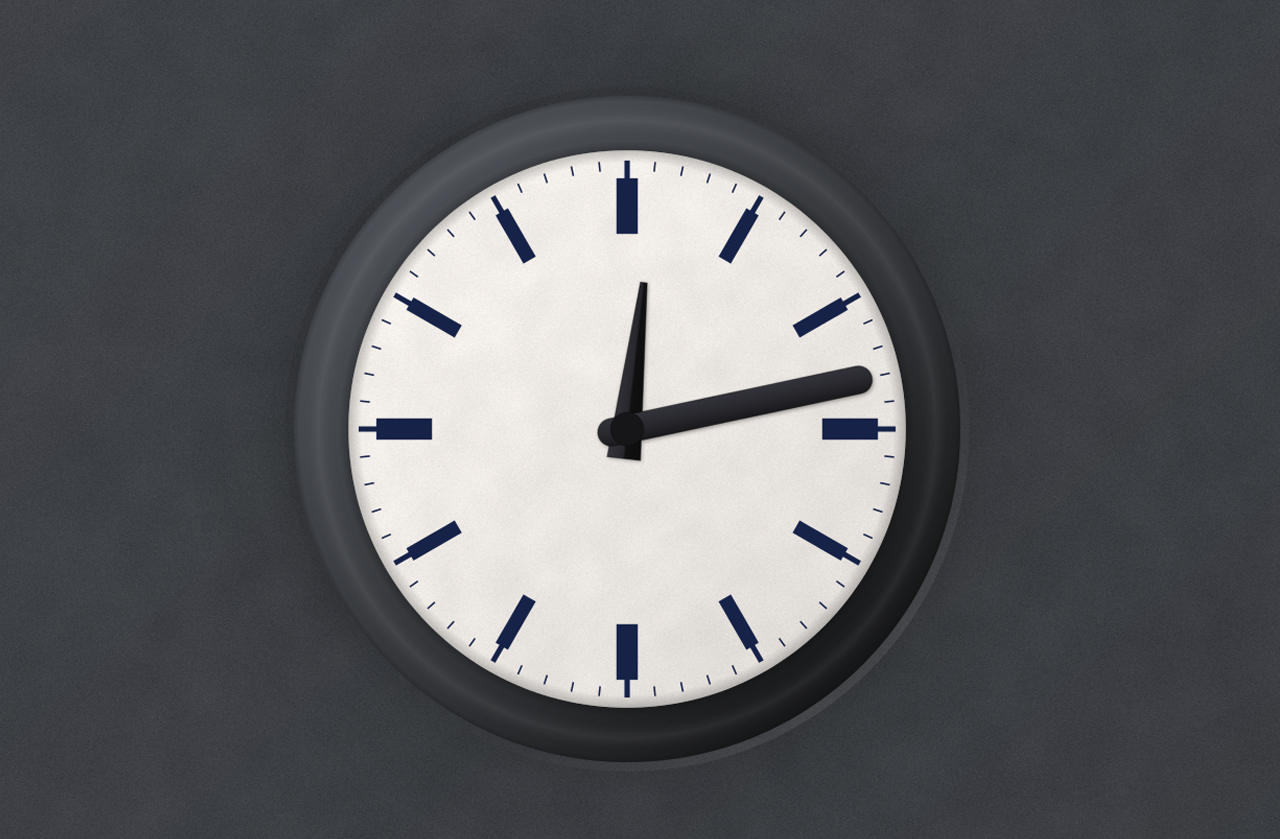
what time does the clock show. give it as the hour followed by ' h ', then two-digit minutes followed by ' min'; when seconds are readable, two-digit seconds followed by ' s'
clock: 12 h 13 min
